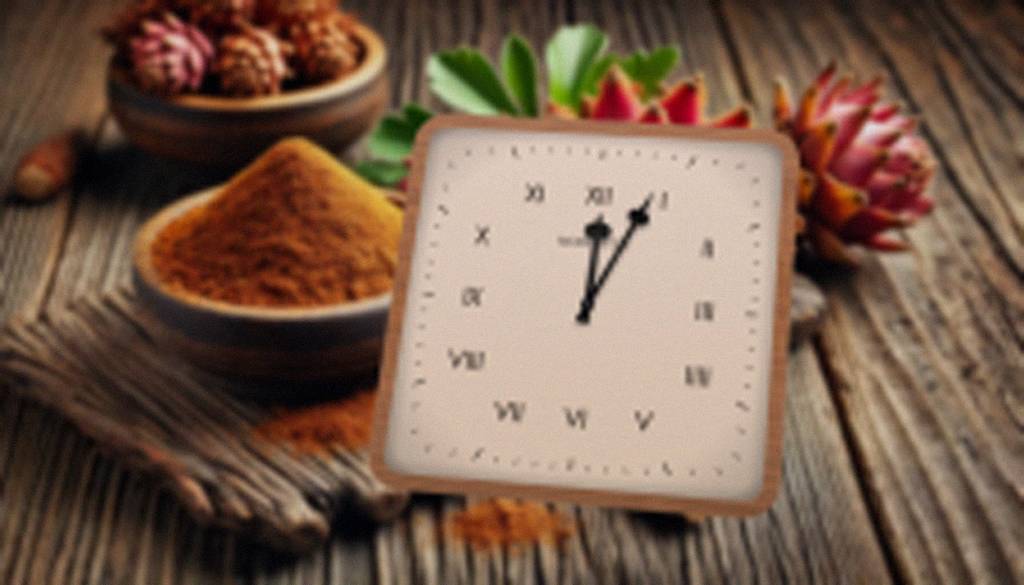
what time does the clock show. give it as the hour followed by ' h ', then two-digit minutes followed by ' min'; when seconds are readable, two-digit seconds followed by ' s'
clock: 12 h 04 min
